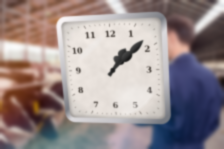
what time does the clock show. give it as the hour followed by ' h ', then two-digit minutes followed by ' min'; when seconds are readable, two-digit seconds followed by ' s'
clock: 1 h 08 min
